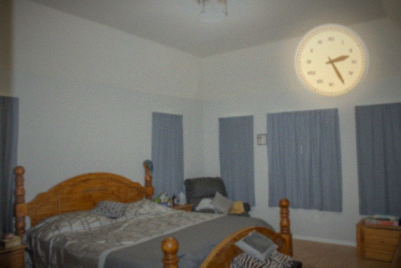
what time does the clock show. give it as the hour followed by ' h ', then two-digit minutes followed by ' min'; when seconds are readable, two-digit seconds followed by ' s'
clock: 2 h 25 min
